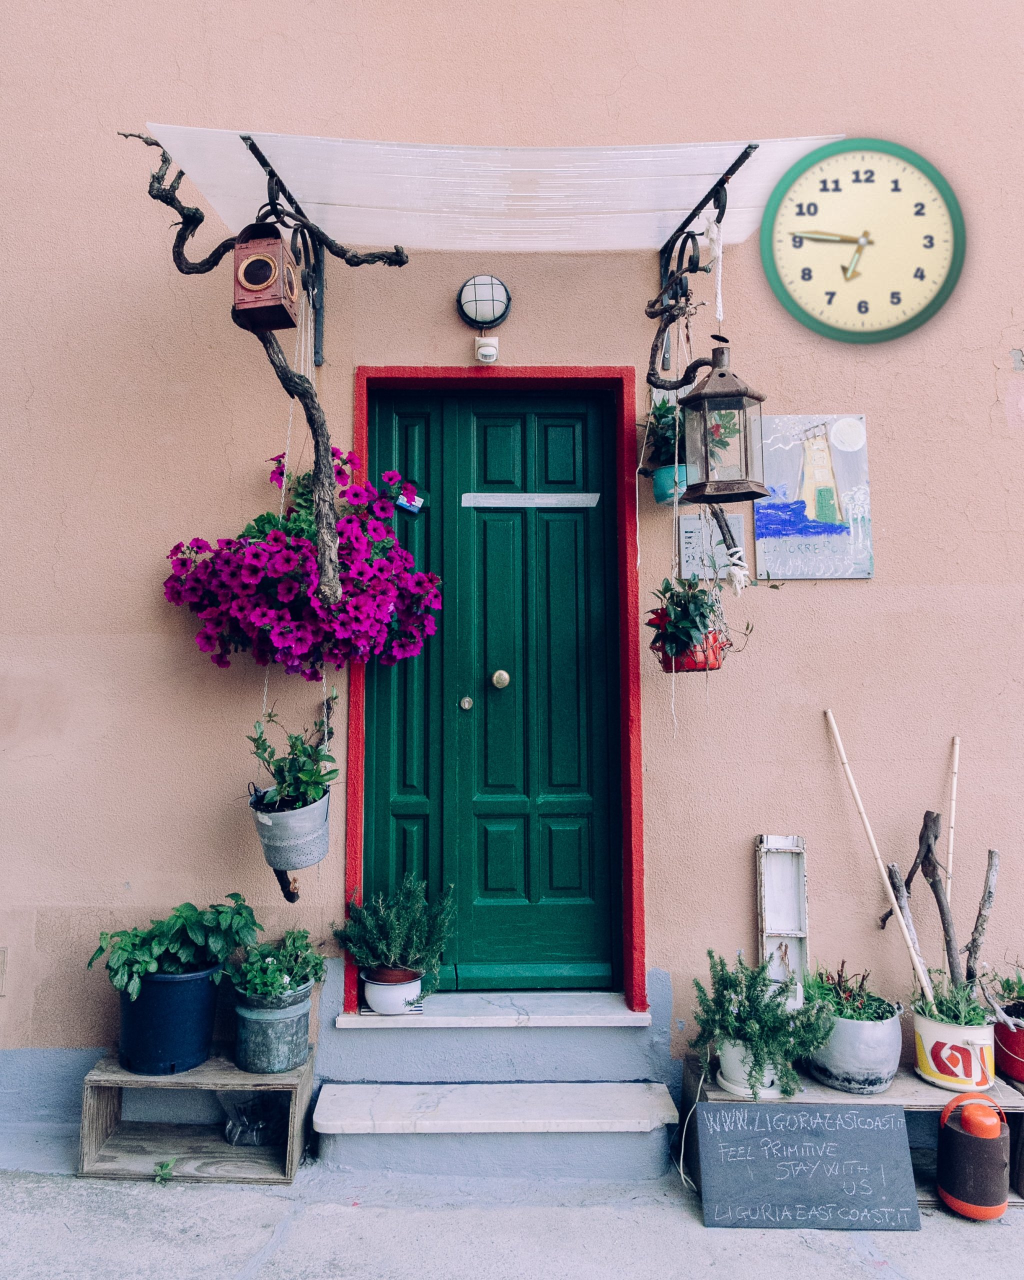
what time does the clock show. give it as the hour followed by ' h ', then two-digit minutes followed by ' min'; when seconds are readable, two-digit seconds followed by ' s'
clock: 6 h 46 min
